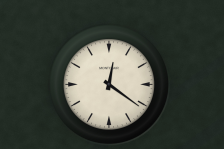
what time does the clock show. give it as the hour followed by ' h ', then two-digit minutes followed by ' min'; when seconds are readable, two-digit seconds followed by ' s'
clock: 12 h 21 min
